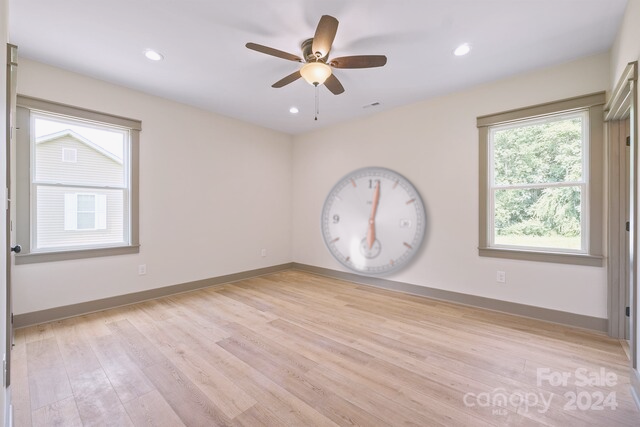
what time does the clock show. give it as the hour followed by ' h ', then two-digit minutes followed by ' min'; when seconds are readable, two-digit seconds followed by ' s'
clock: 6 h 01 min
